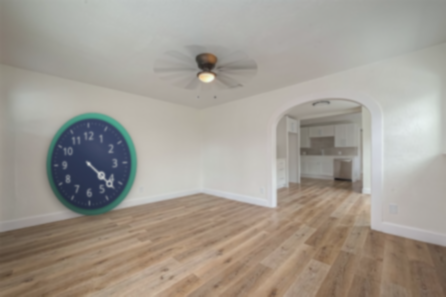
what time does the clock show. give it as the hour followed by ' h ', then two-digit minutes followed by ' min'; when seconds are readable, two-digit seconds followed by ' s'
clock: 4 h 22 min
